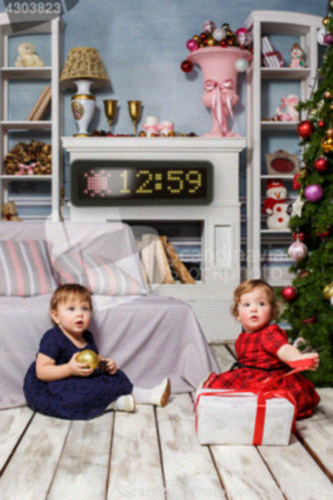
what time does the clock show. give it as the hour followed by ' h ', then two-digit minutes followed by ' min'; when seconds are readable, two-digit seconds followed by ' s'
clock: 12 h 59 min
